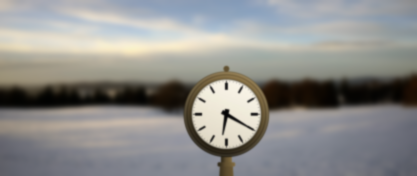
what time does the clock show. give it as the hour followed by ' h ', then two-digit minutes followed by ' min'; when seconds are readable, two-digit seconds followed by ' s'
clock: 6 h 20 min
